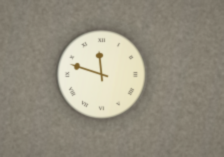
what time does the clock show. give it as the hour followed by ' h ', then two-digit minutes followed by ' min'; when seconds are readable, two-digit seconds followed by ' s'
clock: 11 h 48 min
